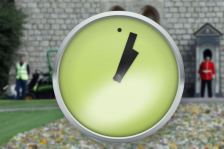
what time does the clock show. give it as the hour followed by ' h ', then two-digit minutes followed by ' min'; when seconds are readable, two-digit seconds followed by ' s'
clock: 1 h 03 min
